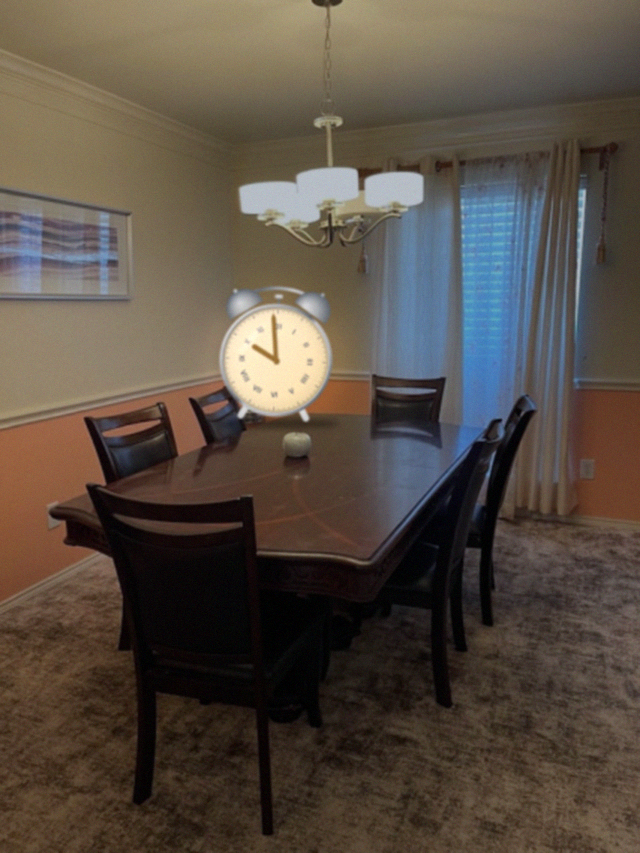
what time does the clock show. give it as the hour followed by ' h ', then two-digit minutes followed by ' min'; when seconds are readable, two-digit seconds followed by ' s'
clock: 9 h 59 min
